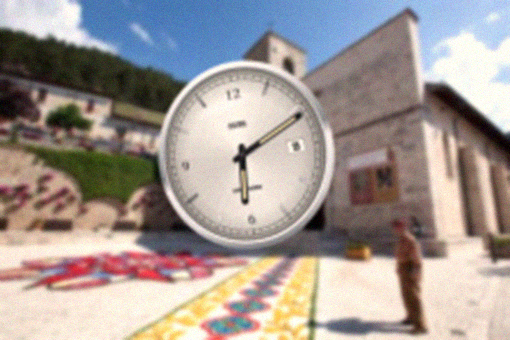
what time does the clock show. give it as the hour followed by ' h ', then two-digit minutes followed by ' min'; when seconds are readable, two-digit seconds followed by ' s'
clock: 6 h 11 min
